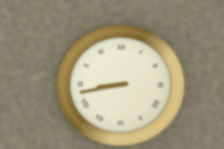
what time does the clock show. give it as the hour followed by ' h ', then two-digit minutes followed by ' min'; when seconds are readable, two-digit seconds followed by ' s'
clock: 8 h 43 min
